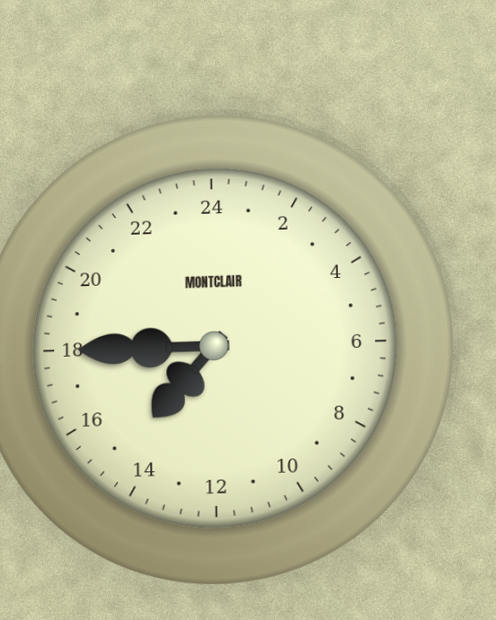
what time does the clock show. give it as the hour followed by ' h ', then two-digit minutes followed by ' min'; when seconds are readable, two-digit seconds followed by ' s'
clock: 14 h 45 min
